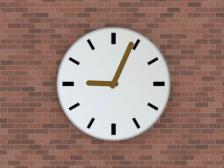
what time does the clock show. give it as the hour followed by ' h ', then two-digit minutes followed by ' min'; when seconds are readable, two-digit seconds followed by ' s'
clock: 9 h 04 min
